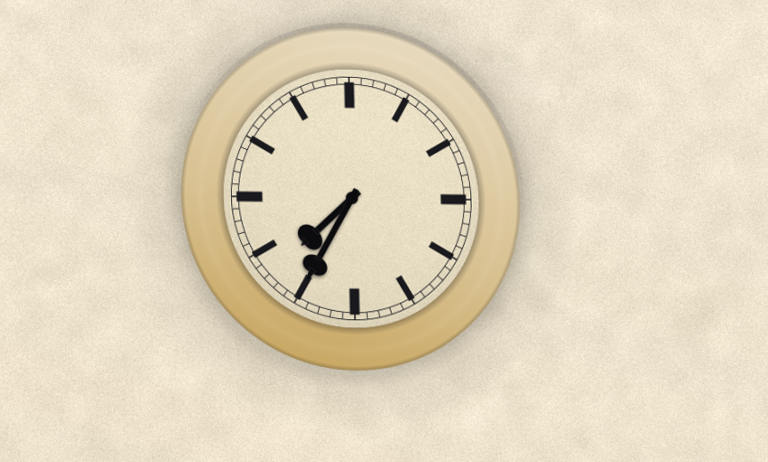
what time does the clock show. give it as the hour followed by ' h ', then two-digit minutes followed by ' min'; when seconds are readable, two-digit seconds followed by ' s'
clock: 7 h 35 min
